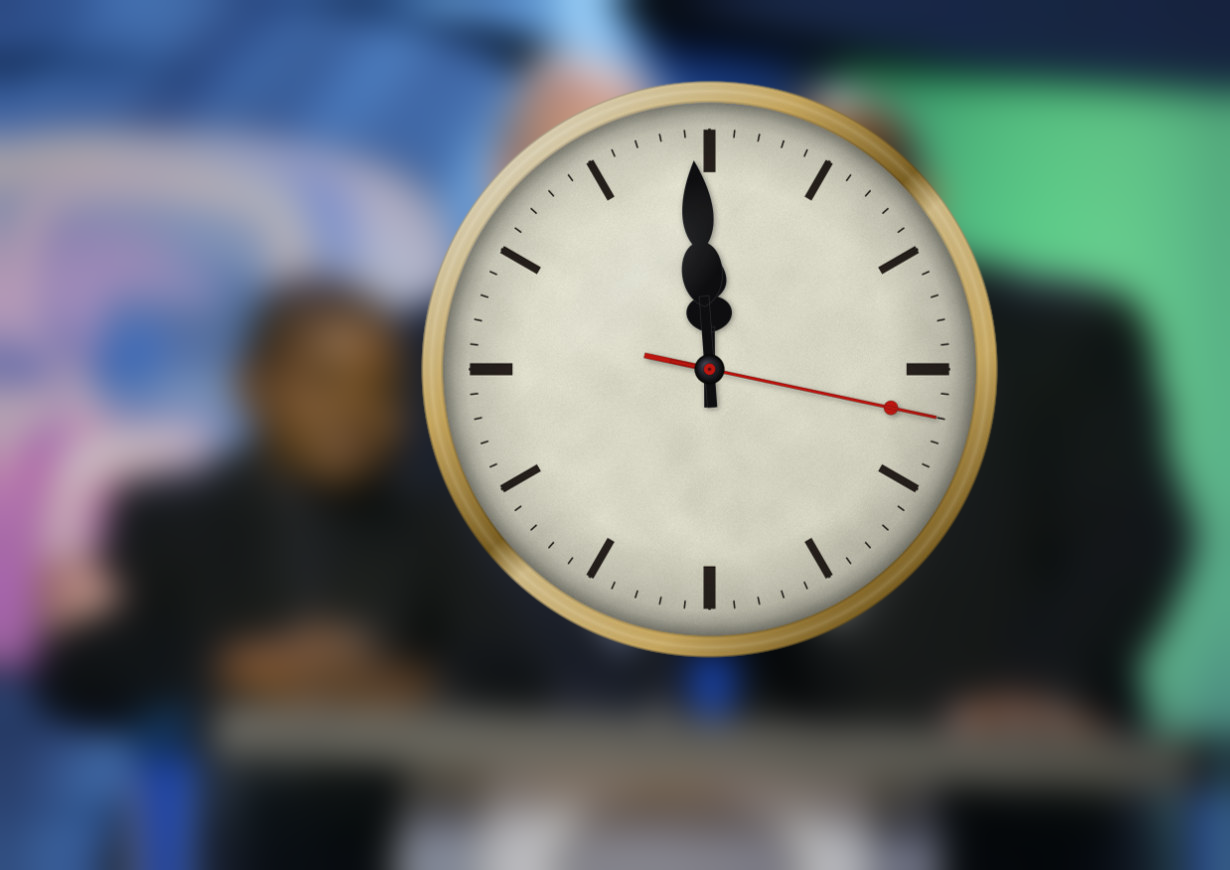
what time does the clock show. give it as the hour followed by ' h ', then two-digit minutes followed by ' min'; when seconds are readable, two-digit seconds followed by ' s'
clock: 11 h 59 min 17 s
